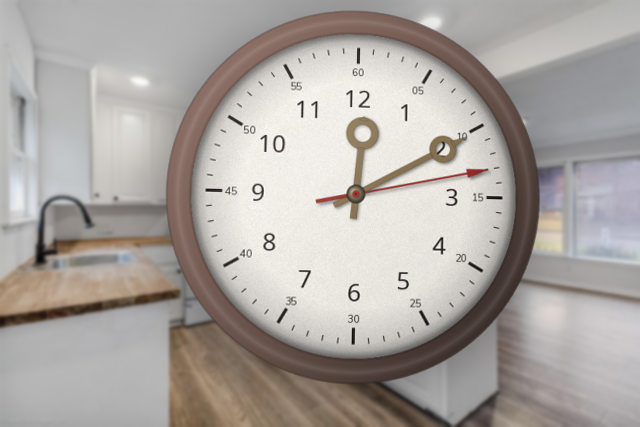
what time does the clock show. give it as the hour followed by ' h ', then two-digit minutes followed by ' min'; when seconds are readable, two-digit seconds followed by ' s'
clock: 12 h 10 min 13 s
